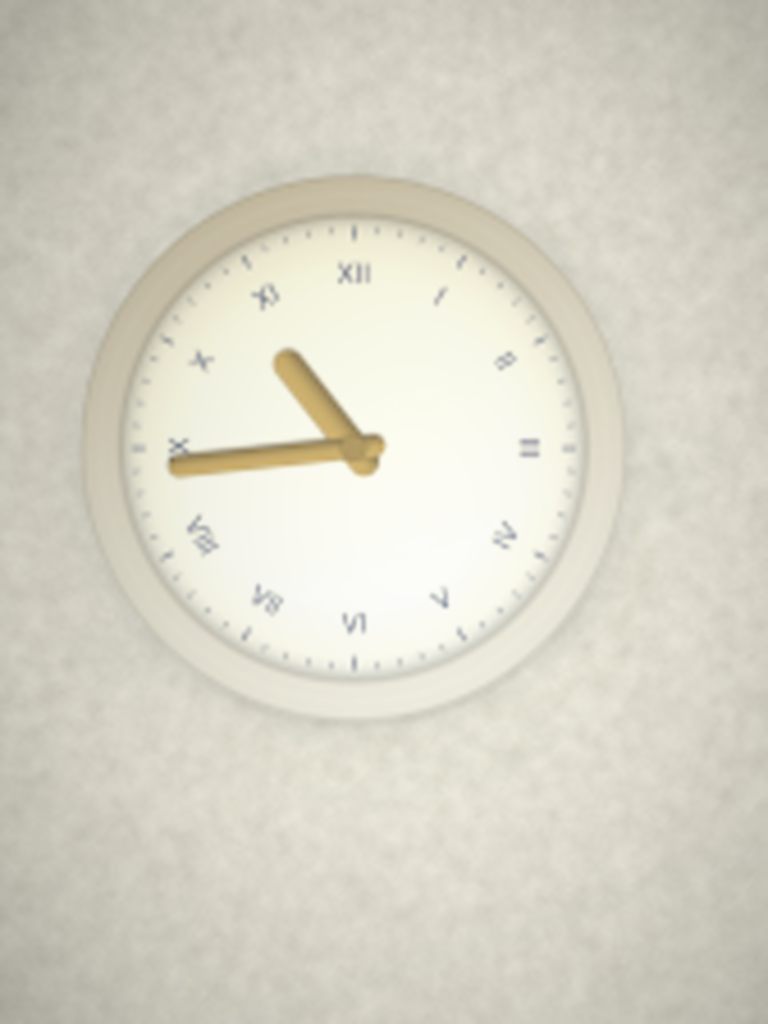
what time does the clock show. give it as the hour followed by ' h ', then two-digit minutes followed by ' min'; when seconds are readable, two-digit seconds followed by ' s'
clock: 10 h 44 min
